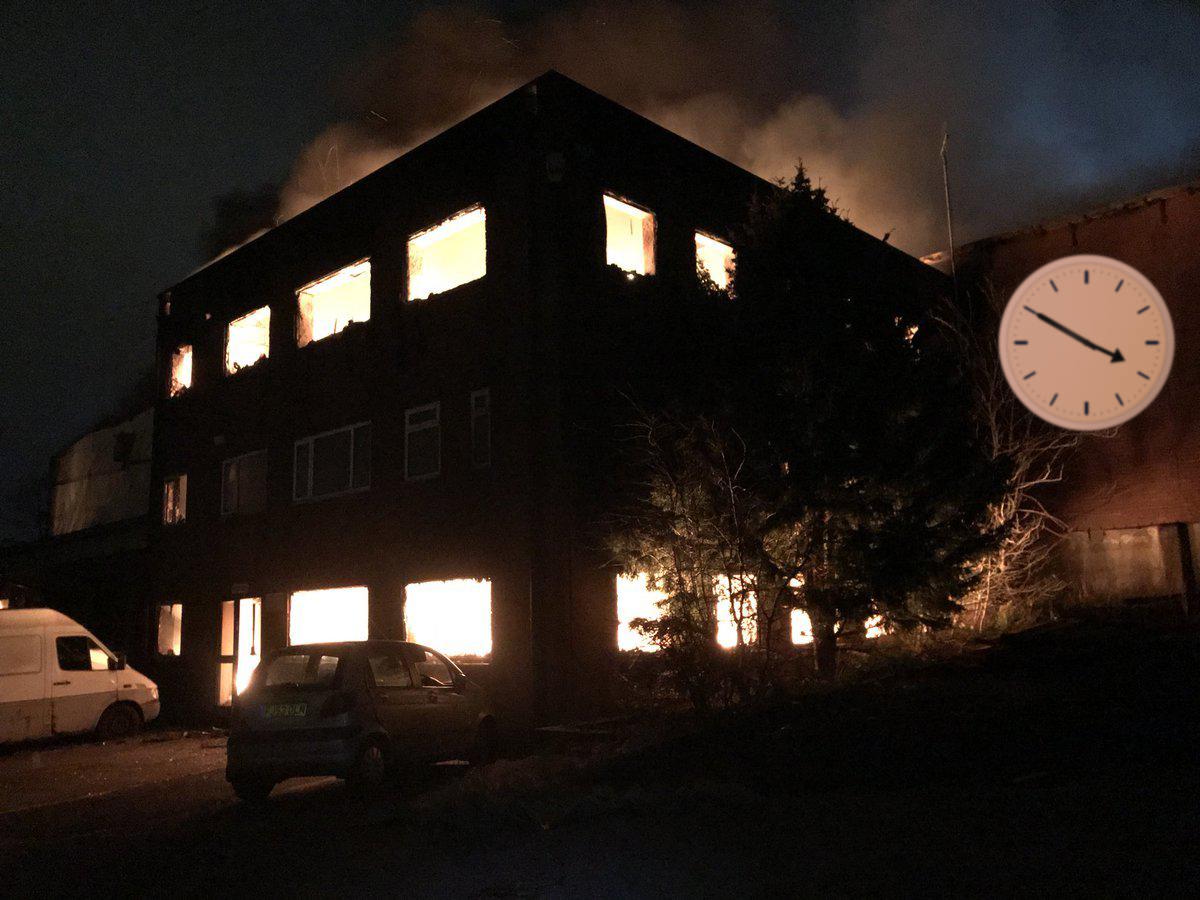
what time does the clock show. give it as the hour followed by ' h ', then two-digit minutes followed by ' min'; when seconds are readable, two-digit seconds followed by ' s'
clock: 3 h 50 min
